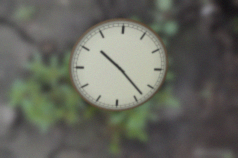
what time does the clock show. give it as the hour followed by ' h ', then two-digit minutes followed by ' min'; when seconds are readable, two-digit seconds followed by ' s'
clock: 10 h 23 min
